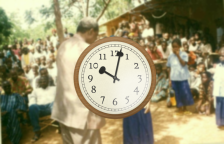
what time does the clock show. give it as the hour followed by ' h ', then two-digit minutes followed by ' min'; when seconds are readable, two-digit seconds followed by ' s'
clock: 10 h 02 min
